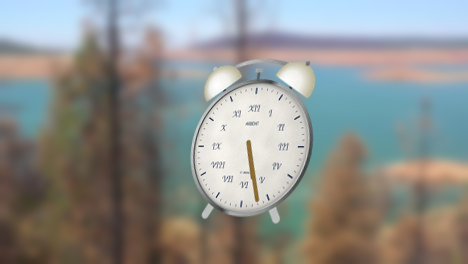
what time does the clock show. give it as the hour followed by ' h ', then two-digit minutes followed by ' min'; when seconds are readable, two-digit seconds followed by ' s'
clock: 5 h 27 min
